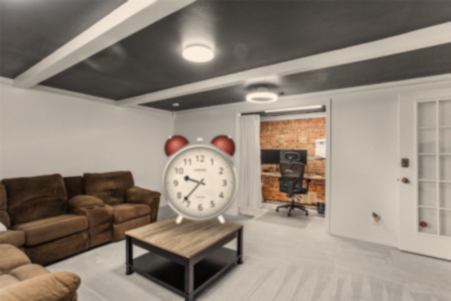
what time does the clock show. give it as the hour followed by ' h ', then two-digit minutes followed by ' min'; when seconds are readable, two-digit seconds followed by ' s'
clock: 9 h 37 min
